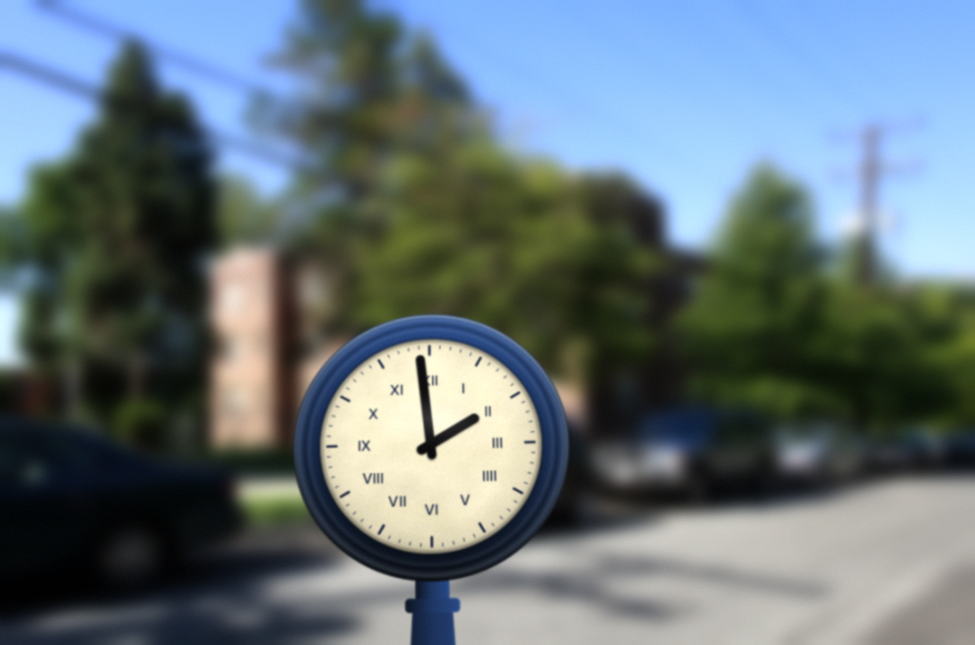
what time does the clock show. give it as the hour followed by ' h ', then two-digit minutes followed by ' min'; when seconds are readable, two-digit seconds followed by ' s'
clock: 1 h 59 min
